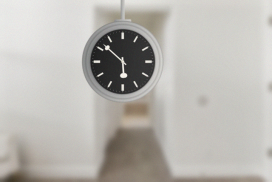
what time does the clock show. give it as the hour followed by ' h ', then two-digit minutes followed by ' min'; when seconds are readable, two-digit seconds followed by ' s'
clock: 5 h 52 min
